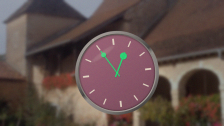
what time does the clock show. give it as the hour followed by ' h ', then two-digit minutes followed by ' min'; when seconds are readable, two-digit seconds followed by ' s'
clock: 12 h 55 min
